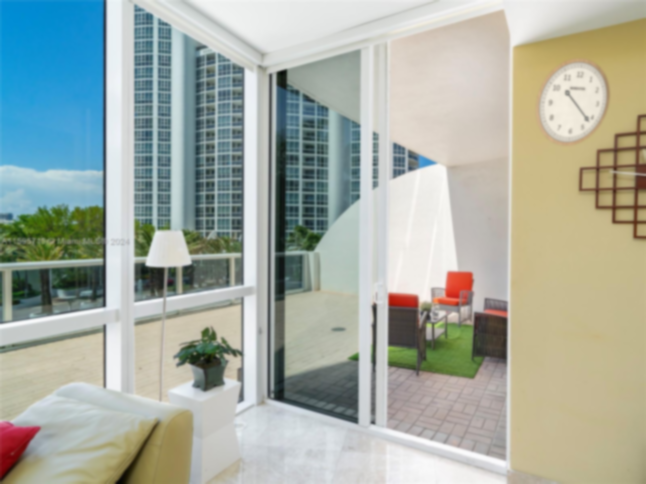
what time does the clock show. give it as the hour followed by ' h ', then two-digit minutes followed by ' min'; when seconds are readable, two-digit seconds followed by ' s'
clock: 10 h 22 min
